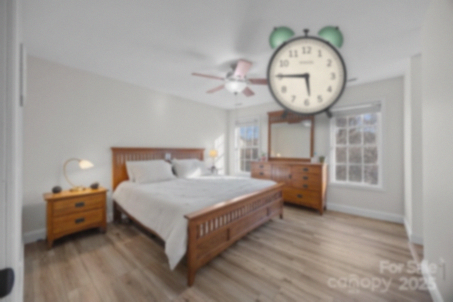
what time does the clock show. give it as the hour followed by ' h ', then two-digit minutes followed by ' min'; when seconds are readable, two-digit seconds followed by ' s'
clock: 5 h 45 min
